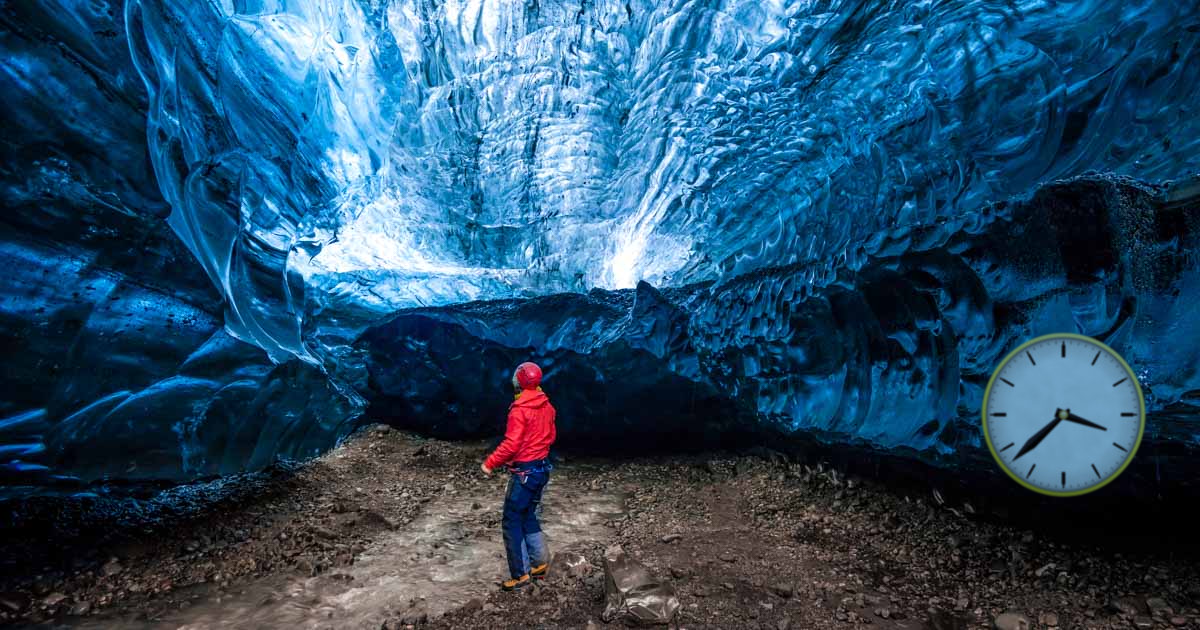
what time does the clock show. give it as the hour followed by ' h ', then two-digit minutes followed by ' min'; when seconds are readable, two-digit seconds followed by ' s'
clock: 3 h 38 min
